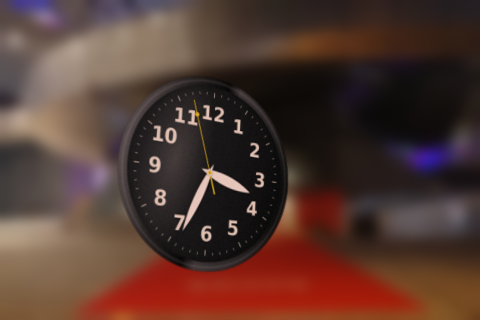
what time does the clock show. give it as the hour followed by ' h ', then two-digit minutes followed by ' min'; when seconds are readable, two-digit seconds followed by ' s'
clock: 3 h 33 min 57 s
